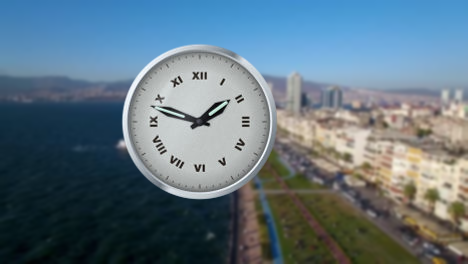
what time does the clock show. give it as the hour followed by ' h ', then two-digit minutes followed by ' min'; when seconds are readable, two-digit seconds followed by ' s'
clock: 1 h 48 min
